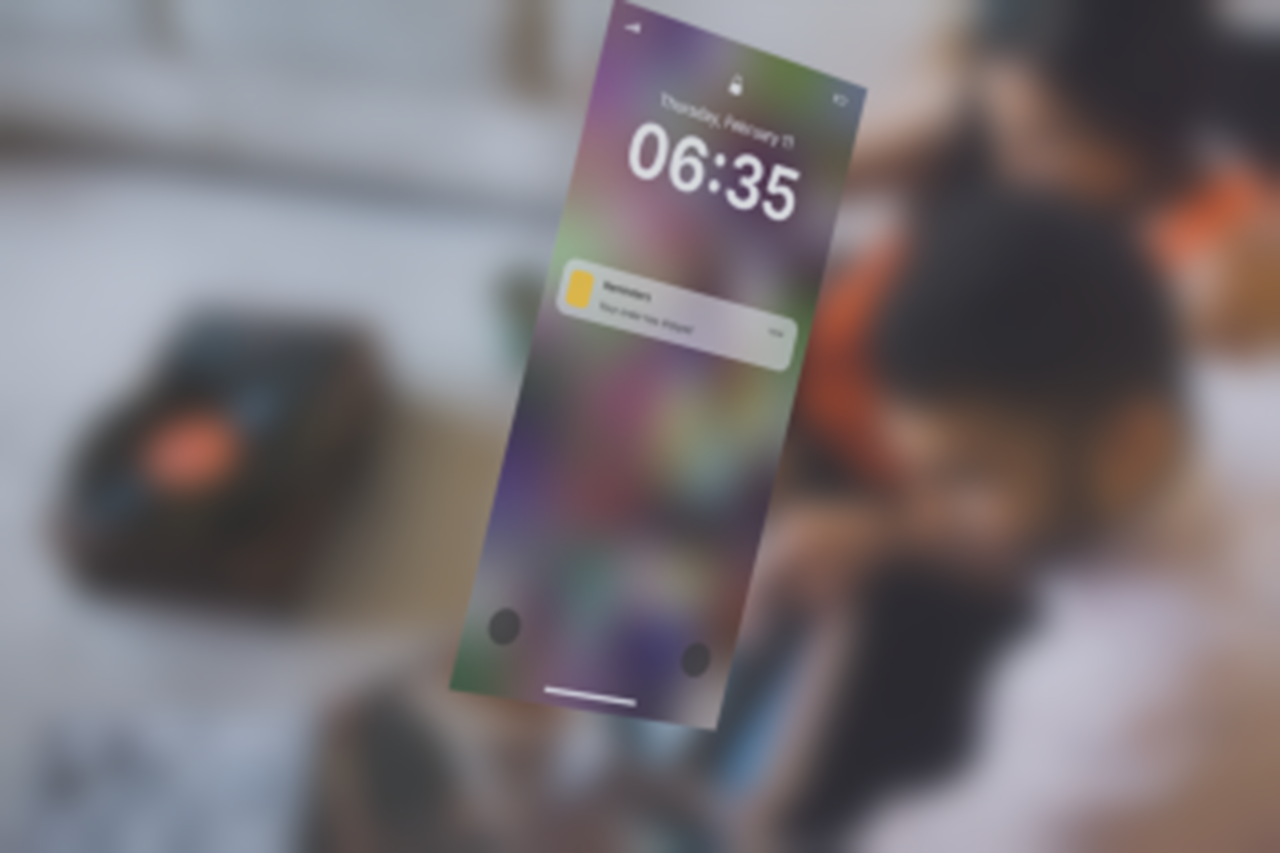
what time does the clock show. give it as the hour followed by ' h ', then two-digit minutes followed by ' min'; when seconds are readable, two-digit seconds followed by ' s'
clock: 6 h 35 min
